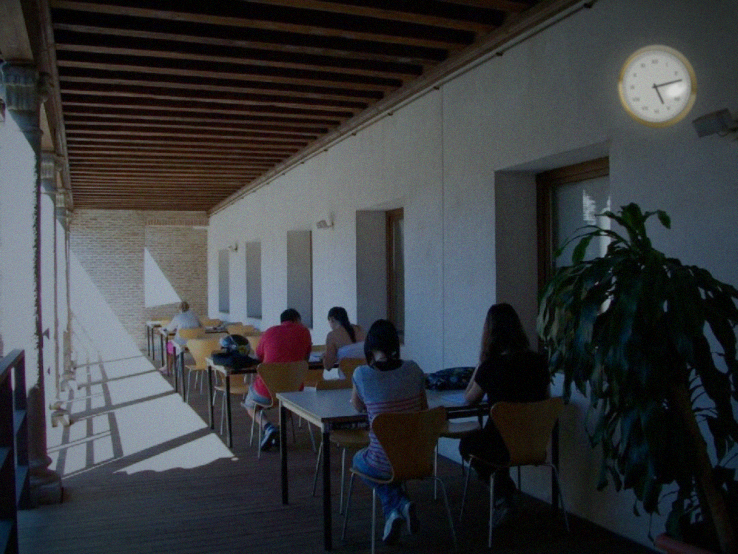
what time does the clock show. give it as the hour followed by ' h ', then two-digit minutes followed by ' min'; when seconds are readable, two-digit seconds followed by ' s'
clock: 5 h 13 min
